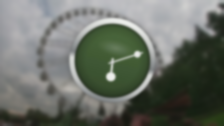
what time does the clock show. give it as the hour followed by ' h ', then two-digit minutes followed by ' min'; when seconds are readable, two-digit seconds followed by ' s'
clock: 6 h 12 min
